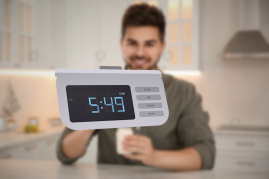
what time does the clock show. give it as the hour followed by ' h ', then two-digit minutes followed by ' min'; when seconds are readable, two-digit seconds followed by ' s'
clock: 5 h 49 min
